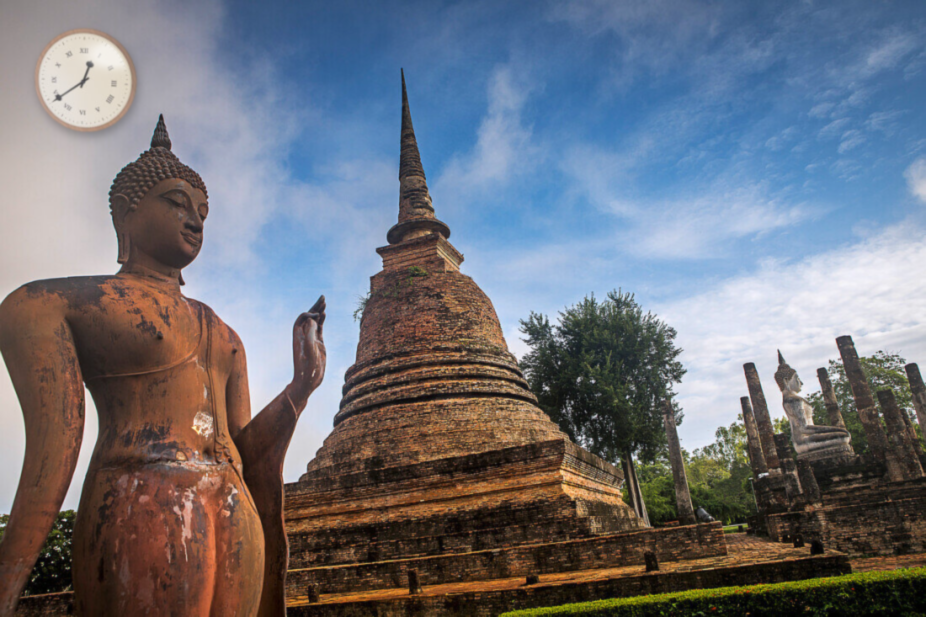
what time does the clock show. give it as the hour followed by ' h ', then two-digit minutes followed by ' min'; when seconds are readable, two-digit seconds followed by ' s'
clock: 12 h 39 min
